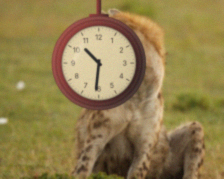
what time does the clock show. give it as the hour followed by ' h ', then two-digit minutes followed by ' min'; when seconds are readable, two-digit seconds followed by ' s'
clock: 10 h 31 min
